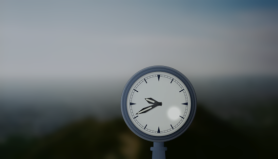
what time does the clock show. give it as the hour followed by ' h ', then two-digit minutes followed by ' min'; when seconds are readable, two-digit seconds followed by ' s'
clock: 9 h 41 min
